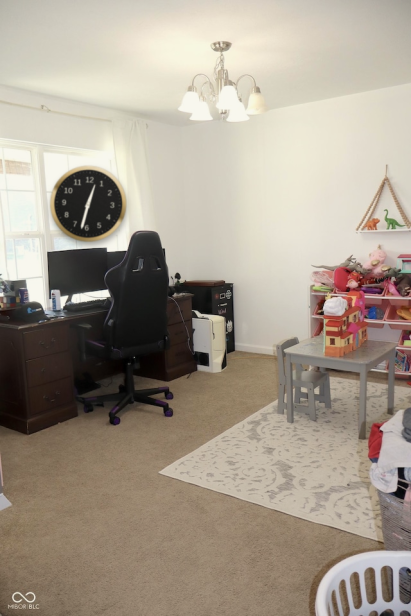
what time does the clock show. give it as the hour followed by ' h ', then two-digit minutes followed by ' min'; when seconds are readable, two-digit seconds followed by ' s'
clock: 12 h 32 min
